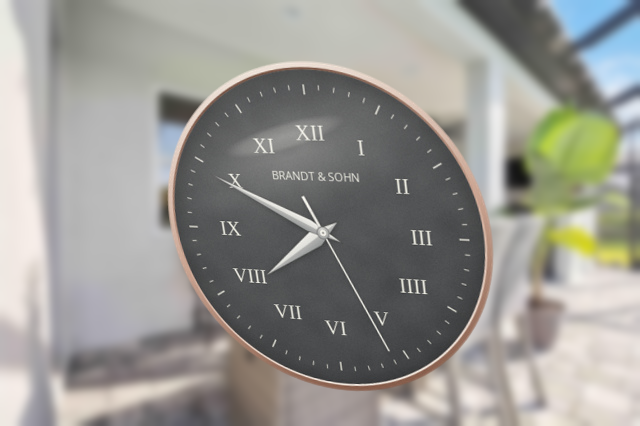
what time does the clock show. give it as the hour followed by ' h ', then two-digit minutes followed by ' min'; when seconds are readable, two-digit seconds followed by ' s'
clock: 7 h 49 min 26 s
